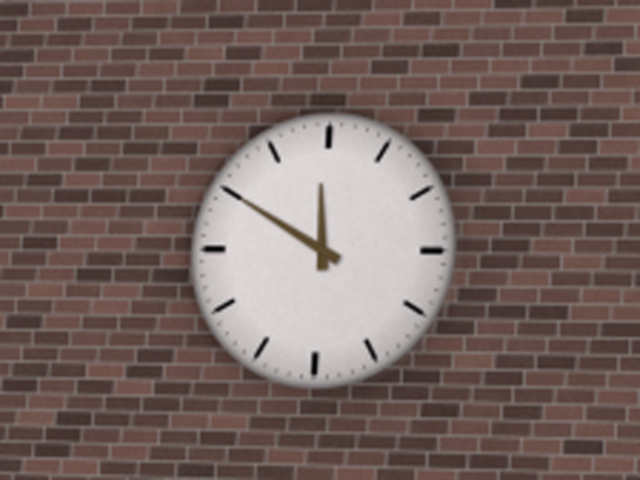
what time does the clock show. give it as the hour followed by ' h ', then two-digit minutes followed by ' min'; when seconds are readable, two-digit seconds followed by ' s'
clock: 11 h 50 min
